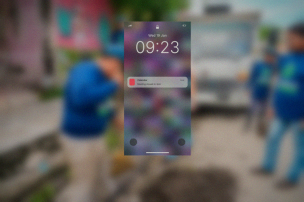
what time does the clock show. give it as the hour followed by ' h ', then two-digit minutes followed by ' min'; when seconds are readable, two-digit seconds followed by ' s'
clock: 9 h 23 min
